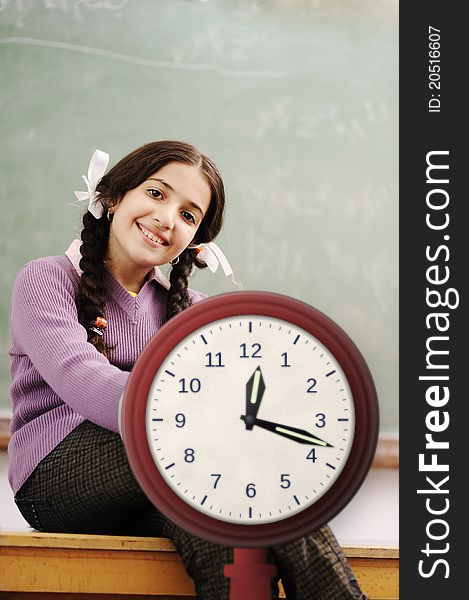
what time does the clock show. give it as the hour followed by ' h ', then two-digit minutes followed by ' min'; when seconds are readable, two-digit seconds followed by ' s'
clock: 12 h 18 min
